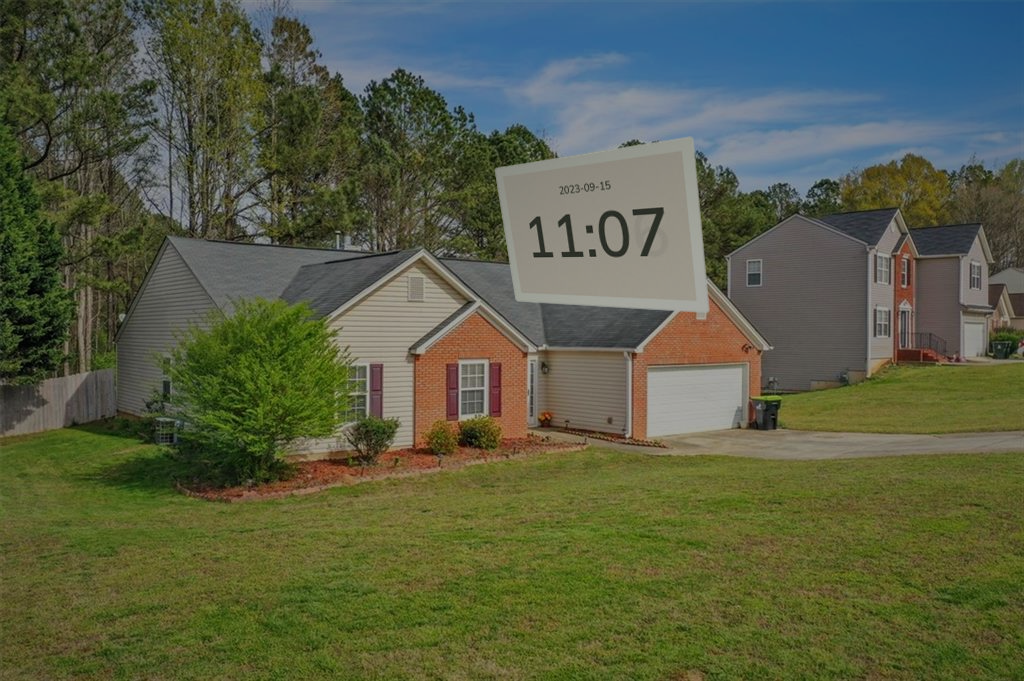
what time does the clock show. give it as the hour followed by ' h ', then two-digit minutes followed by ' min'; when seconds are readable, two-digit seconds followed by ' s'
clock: 11 h 07 min
